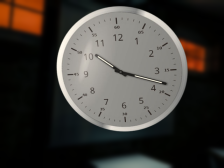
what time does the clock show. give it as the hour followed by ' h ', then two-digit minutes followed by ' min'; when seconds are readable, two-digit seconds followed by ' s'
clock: 10 h 18 min
